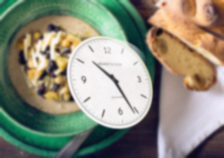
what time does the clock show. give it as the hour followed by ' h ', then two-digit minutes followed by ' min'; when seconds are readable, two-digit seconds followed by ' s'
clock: 10 h 26 min
